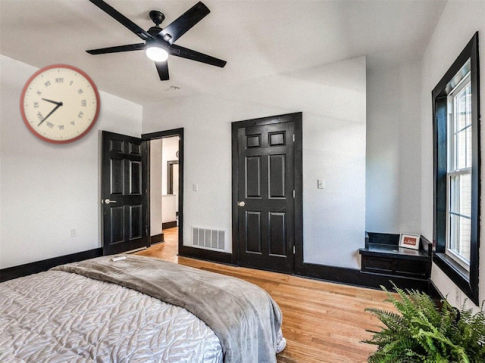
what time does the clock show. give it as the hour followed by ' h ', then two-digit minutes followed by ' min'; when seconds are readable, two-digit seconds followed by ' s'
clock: 9 h 38 min
